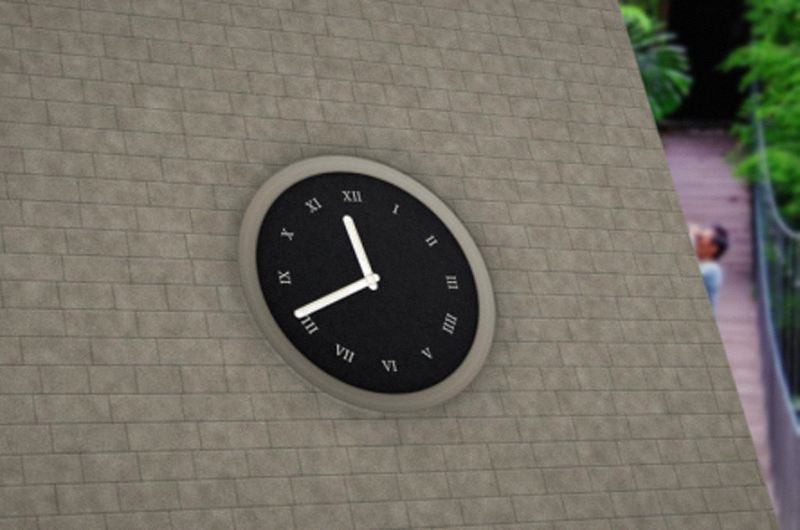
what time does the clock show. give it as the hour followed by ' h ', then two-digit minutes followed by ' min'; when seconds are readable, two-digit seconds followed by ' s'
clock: 11 h 41 min
